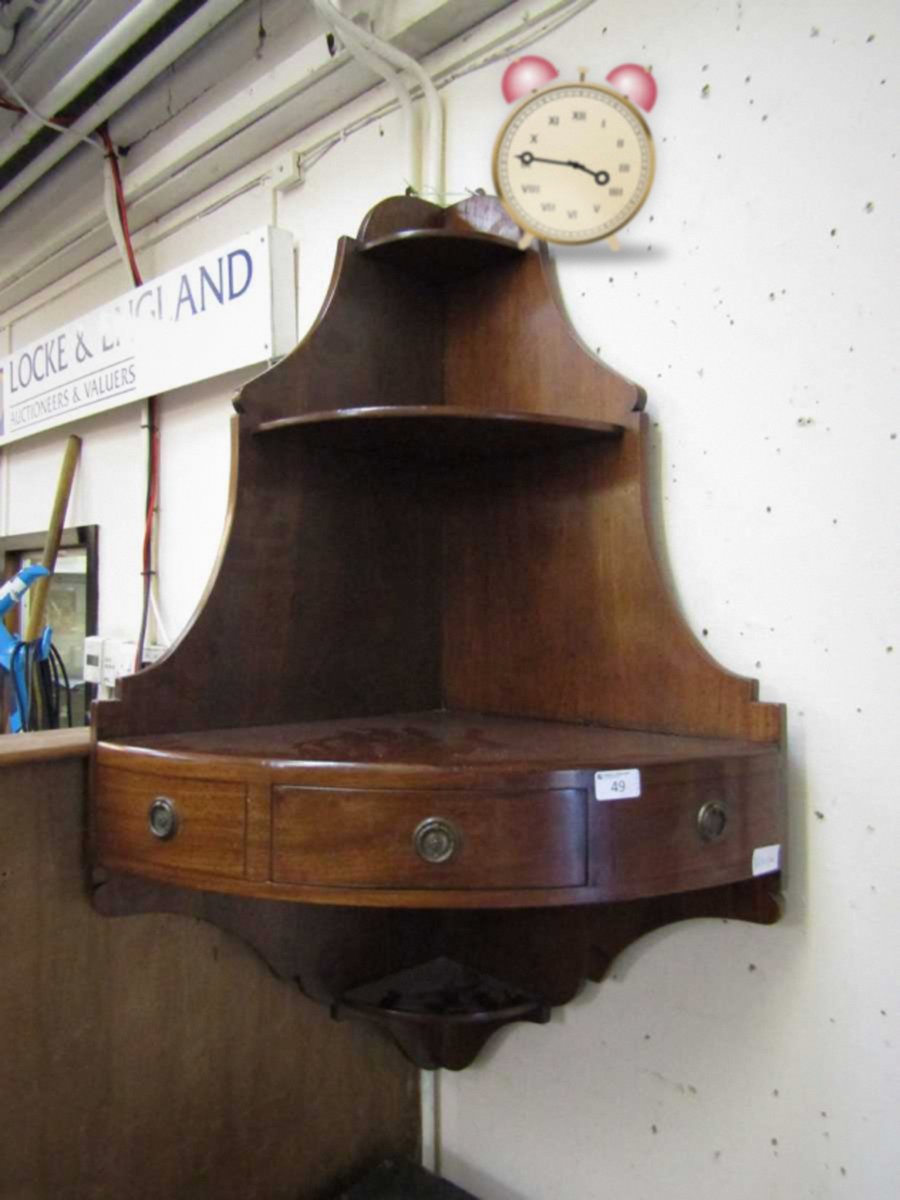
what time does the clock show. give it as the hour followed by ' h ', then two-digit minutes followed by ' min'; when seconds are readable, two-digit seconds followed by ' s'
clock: 3 h 46 min
